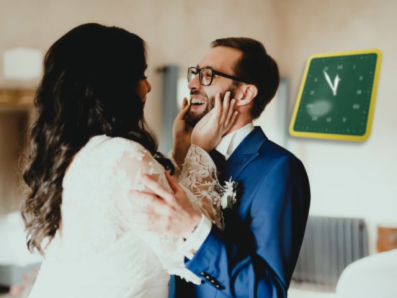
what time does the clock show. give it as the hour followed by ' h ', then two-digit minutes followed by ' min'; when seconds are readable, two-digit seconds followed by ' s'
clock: 11 h 54 min
